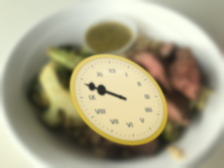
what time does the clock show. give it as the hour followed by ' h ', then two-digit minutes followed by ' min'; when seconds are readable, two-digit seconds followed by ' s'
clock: 9 h 49 min
